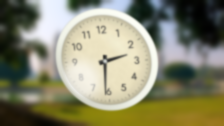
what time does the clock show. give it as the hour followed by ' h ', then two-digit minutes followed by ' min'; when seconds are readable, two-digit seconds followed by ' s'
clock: 2 h 31 min
